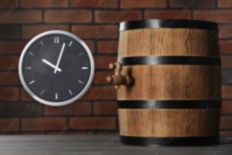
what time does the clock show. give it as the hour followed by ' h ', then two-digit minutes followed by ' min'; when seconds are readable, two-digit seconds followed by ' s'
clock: 10 h 03 min
